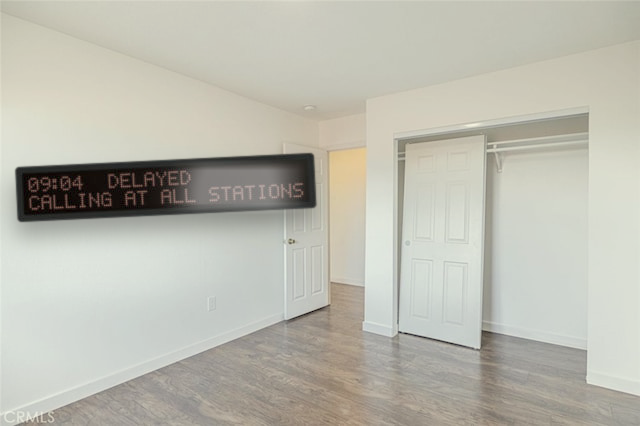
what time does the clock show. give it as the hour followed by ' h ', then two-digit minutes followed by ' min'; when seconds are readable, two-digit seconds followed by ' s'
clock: 9 h 04 min
